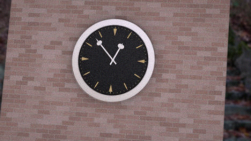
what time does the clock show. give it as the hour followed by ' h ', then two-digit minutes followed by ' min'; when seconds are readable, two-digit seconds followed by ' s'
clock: 12 h 53 min
